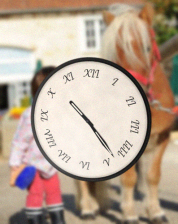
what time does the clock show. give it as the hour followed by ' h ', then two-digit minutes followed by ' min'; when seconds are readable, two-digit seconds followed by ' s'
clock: 10 h 23 min
